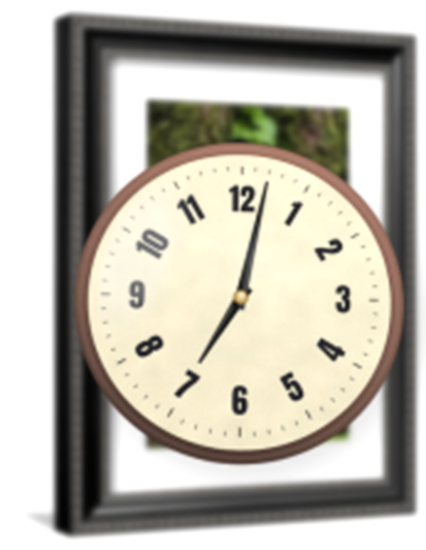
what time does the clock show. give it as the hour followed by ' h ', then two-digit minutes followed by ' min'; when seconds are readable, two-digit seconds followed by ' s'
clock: 7 h 02 min
